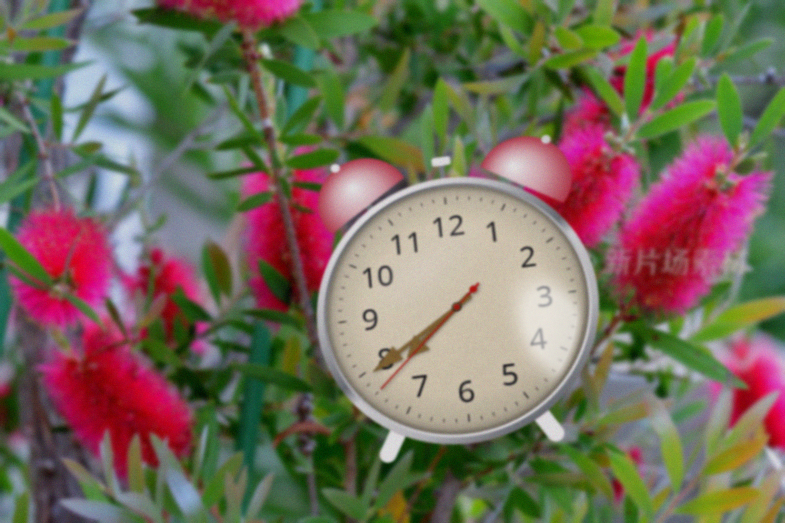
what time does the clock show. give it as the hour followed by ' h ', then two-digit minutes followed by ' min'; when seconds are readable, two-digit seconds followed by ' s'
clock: 7 h 39 min 38 s
